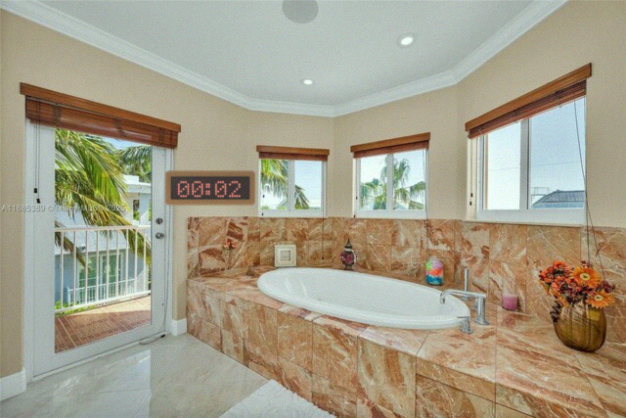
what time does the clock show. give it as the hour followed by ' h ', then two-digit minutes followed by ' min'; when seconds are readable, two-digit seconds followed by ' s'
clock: 0 h 02 min
